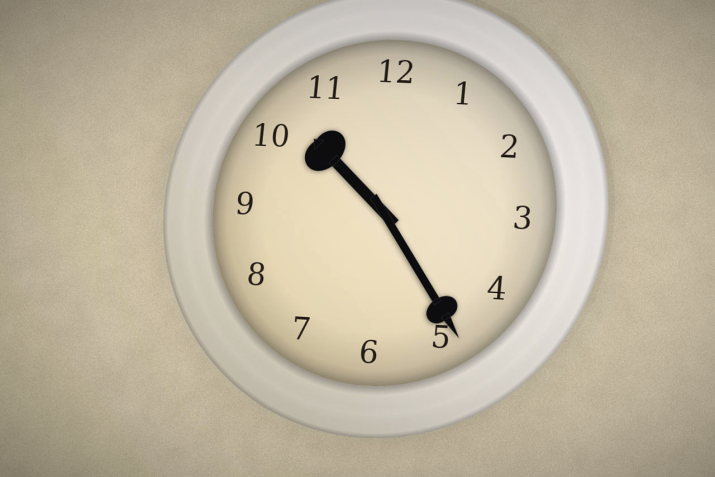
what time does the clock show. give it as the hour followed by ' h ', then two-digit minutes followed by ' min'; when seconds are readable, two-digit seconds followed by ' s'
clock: 10 h 24 min
